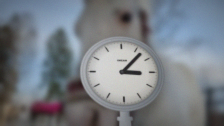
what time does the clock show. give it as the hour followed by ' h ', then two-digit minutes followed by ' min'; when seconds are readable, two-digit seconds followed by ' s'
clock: 3 h 07 min
